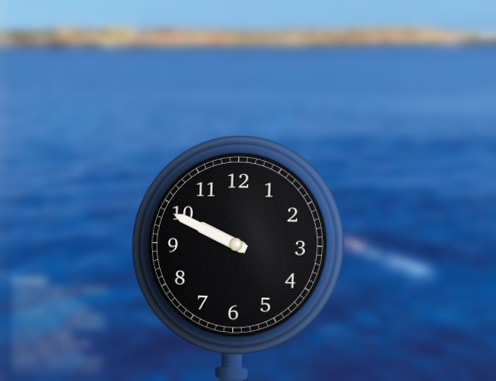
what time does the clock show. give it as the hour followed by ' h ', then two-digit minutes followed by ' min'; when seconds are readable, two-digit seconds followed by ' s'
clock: 9 h 49 min
